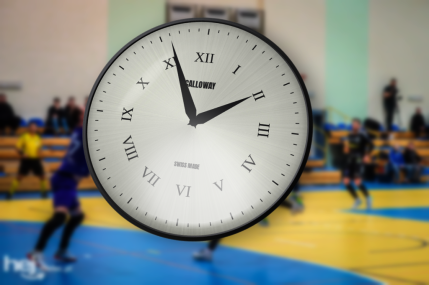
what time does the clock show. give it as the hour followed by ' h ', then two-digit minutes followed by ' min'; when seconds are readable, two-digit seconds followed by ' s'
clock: 1 h 56 min
